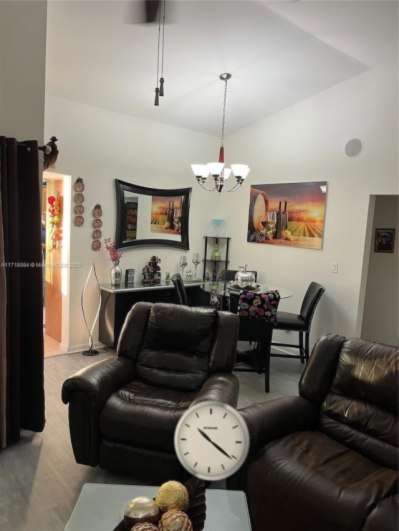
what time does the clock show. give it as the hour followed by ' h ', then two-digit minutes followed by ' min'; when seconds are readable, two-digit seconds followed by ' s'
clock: 10 h 21 min
